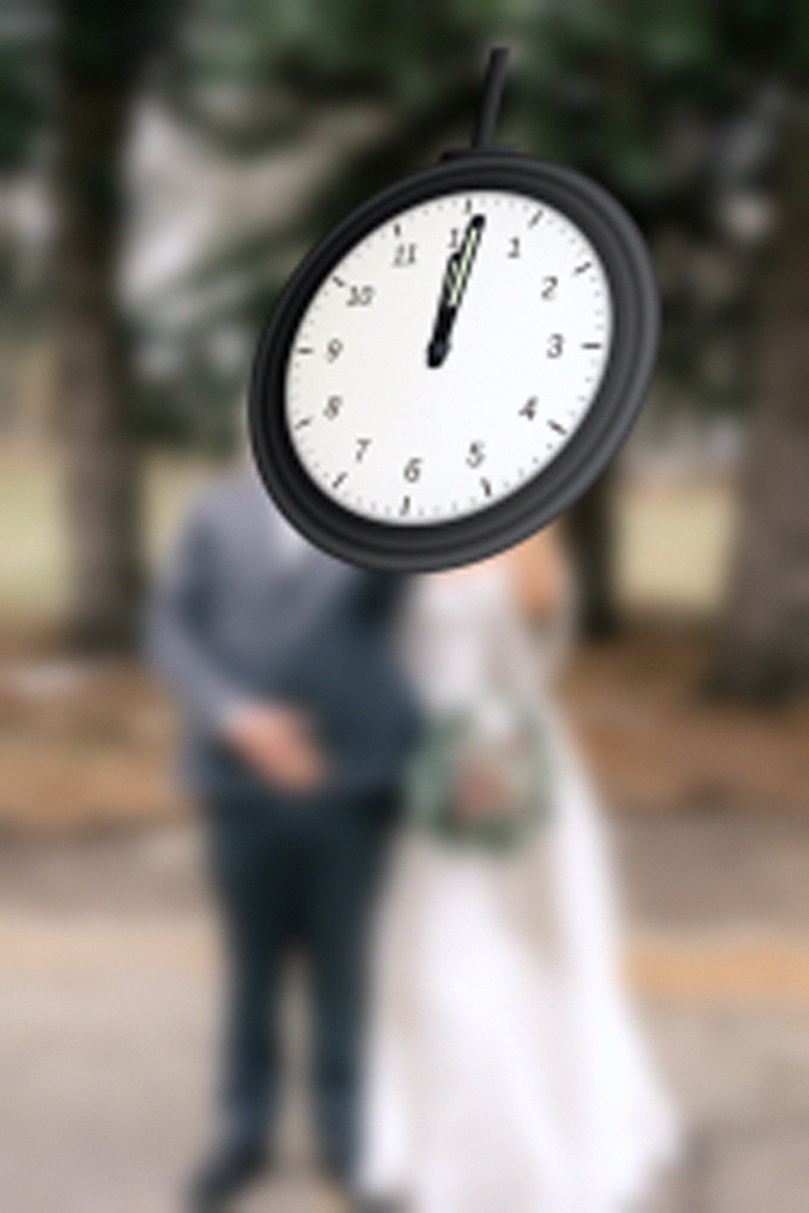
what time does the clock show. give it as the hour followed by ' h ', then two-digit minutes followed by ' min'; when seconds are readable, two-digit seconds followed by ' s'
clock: 12 h 01 min
